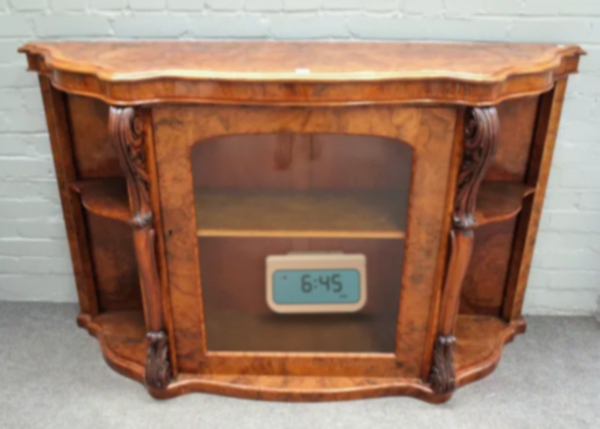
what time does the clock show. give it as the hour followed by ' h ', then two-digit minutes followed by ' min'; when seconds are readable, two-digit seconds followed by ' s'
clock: 6 h 45 min
